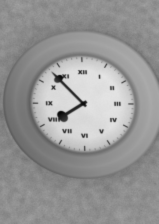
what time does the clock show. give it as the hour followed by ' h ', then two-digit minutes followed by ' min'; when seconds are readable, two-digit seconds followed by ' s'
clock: 7 h 53 min
